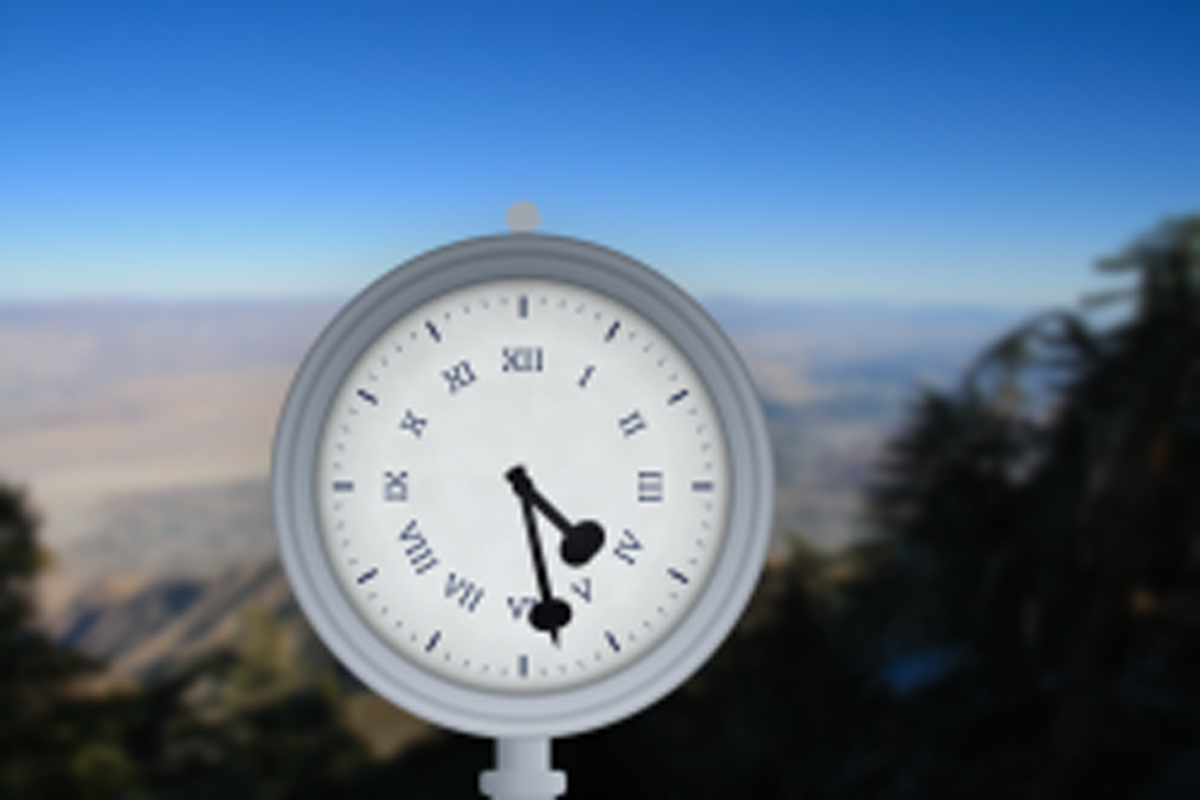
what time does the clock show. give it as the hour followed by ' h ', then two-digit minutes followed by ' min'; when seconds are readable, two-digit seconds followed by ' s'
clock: 4 h 28 min
